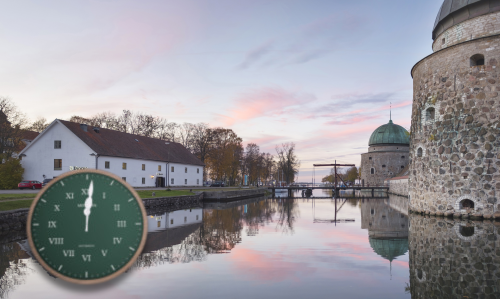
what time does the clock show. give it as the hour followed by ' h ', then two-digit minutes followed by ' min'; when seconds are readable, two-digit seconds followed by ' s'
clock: 12 h 01 min
